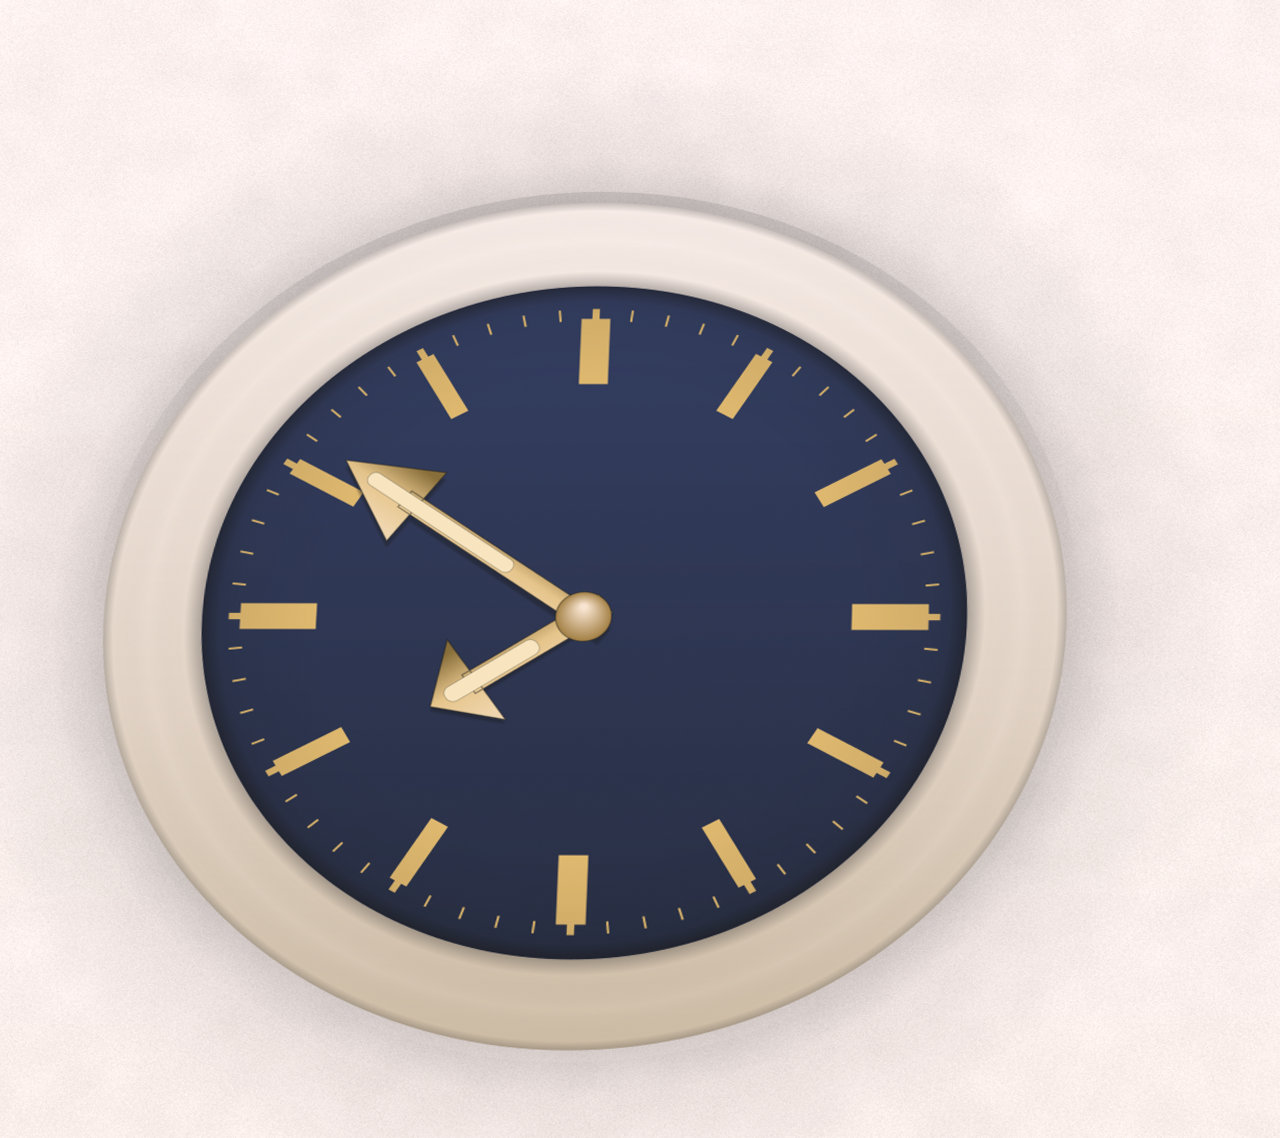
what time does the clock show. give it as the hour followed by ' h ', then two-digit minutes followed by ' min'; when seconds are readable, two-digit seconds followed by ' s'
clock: 7 h 51 min
